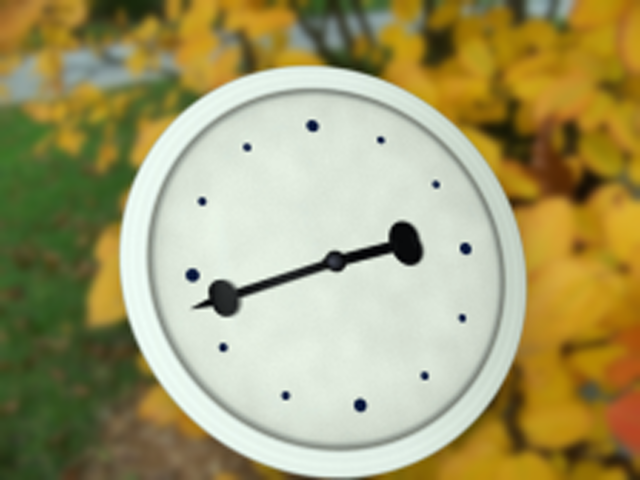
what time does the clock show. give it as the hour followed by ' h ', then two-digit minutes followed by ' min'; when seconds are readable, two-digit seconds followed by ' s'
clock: 2 h 43 min
